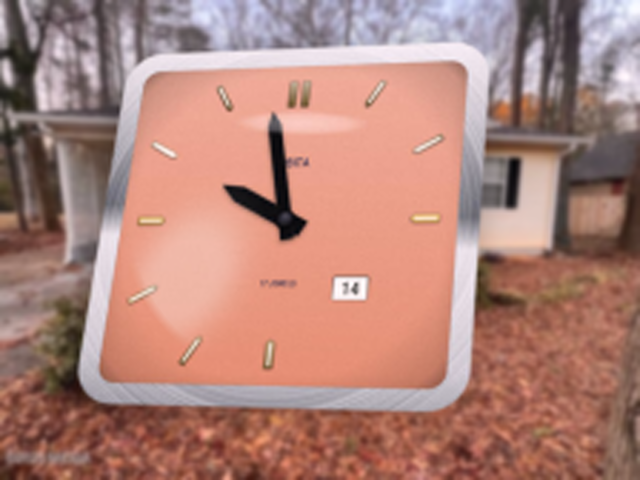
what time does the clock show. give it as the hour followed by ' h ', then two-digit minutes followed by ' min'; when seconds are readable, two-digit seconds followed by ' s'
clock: 9 h 58 min
